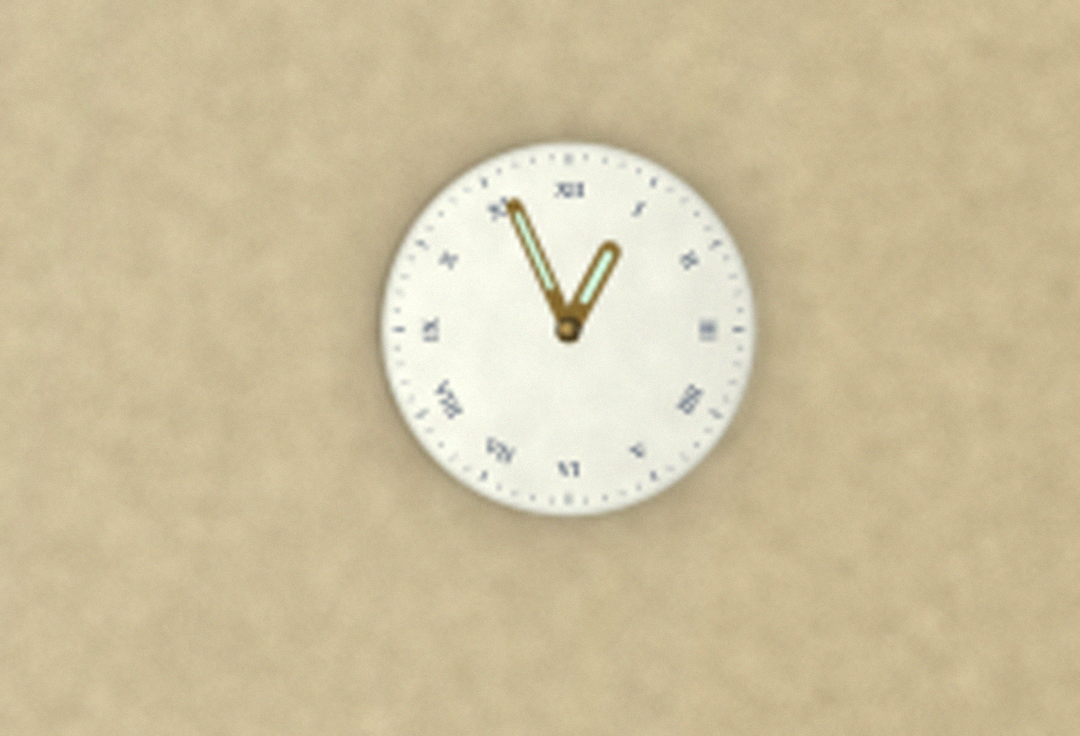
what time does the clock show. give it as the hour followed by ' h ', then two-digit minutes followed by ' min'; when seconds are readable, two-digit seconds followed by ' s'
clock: 12 h 56 min
